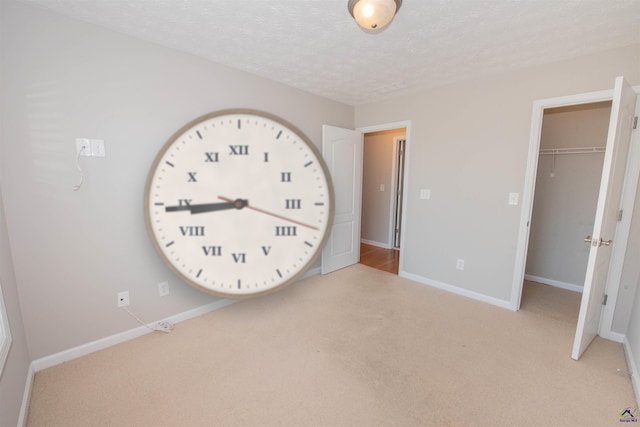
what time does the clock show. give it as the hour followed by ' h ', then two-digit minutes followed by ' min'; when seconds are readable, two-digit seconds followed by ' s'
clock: 8 h 44 min 18 s
